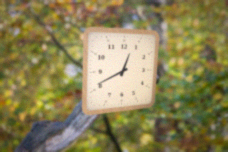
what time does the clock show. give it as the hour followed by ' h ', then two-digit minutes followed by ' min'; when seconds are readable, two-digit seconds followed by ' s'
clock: 12 h 41 min
